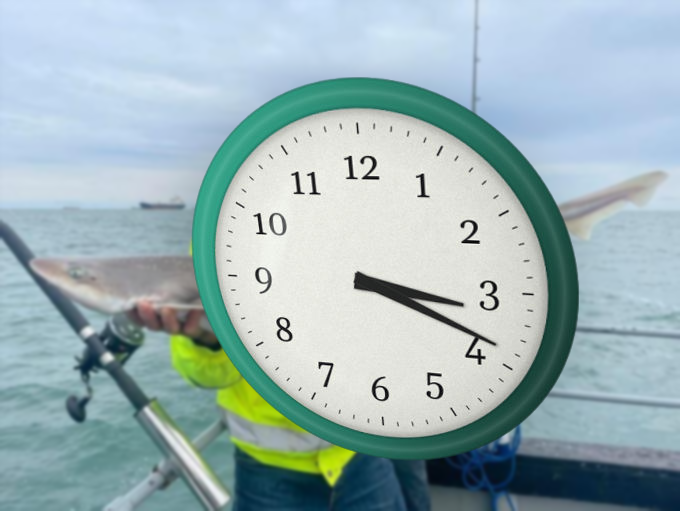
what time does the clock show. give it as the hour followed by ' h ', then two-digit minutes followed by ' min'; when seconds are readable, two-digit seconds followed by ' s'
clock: 3 h 19 min
